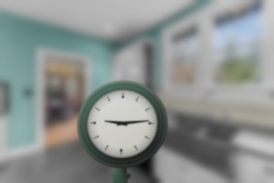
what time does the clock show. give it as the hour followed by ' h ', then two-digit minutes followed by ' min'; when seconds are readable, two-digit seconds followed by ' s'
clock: 9 h 14 min
